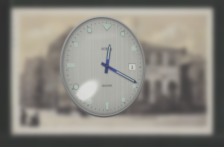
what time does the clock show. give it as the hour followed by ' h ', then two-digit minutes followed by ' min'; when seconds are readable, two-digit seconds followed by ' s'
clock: 12 h 19 min
